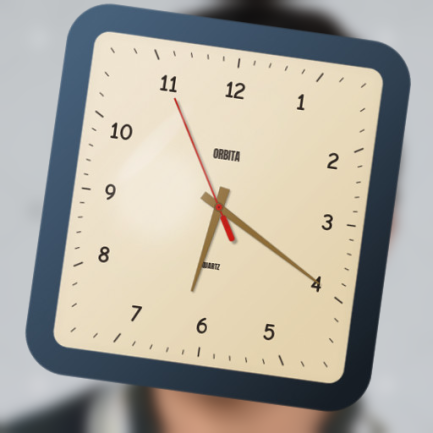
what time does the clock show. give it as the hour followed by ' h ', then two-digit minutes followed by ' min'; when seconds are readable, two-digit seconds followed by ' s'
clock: 6 h 19 min 55 s
